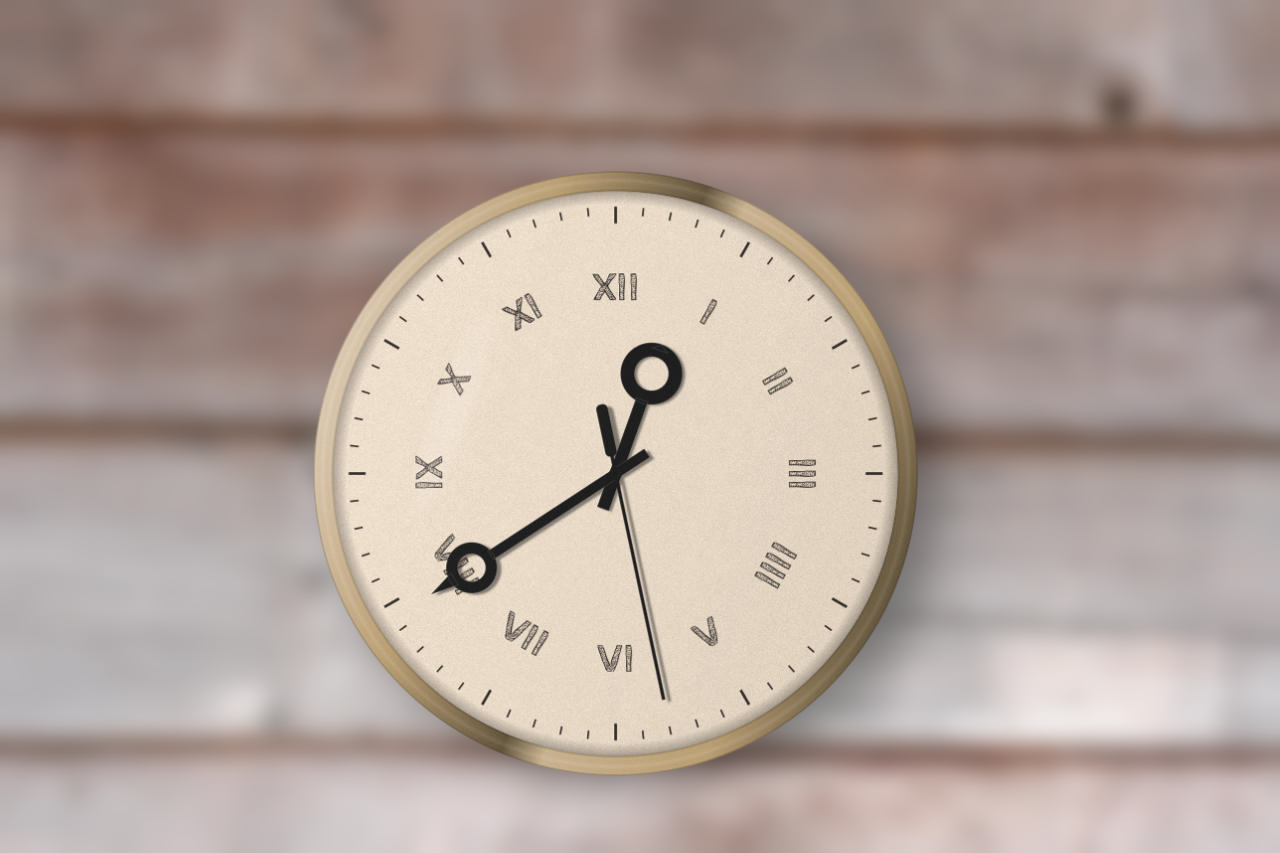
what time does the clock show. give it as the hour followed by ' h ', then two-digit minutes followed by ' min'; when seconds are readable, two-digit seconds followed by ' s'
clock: 12 h 39 min 28 s
